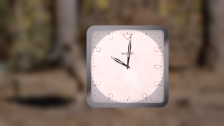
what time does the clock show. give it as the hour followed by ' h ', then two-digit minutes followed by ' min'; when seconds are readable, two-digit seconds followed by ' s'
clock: 10 h 01 min
